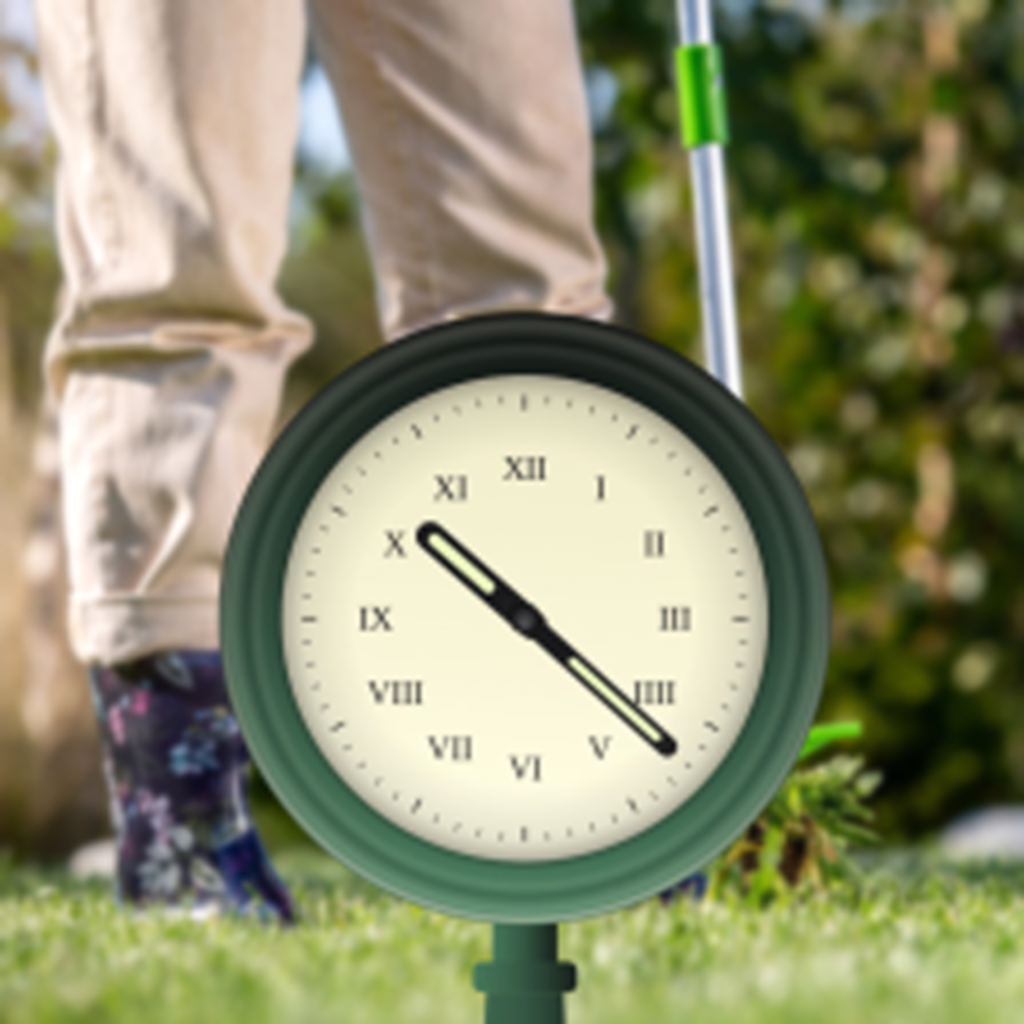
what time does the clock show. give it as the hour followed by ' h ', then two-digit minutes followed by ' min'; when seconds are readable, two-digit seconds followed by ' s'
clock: 10 h 22 min
